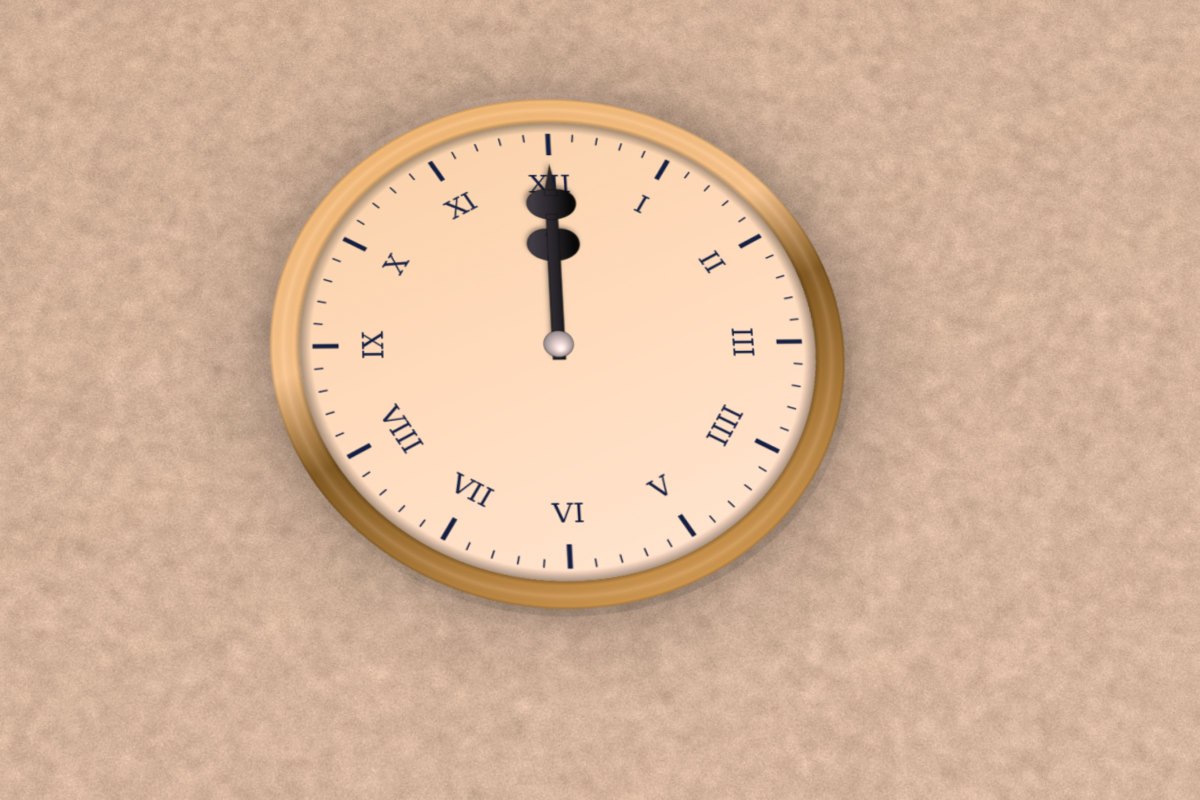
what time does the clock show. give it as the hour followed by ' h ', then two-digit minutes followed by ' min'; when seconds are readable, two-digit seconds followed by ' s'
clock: 12 h 00 min
